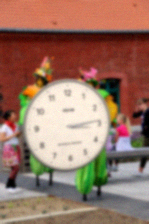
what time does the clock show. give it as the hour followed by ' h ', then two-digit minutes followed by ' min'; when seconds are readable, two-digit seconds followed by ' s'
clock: 3 h 14 min
